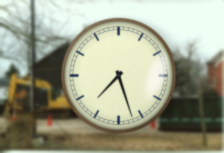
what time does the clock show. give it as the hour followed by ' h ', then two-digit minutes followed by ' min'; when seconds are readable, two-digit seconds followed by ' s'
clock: 7 h 27 min
